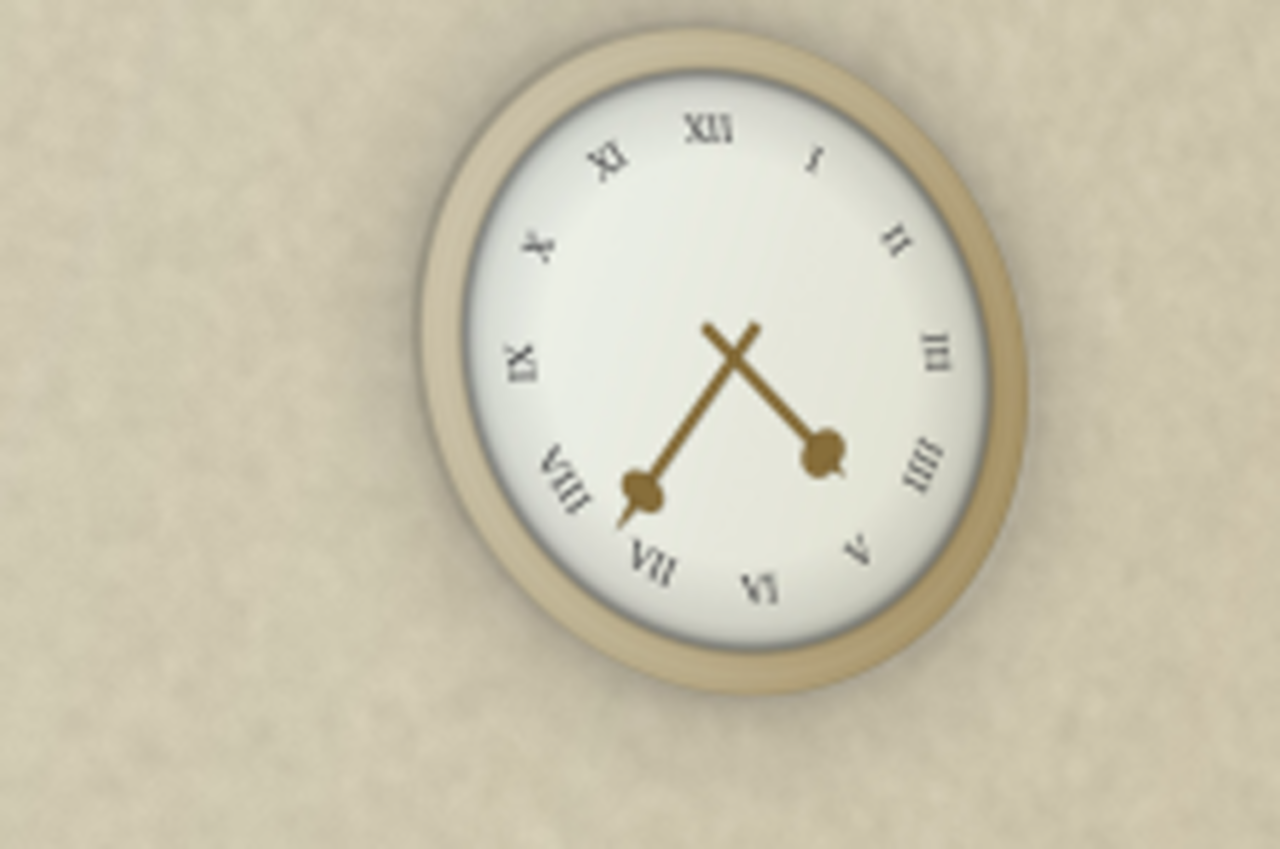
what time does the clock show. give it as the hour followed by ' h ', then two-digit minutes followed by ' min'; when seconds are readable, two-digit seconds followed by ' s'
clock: 4 h 37 min
